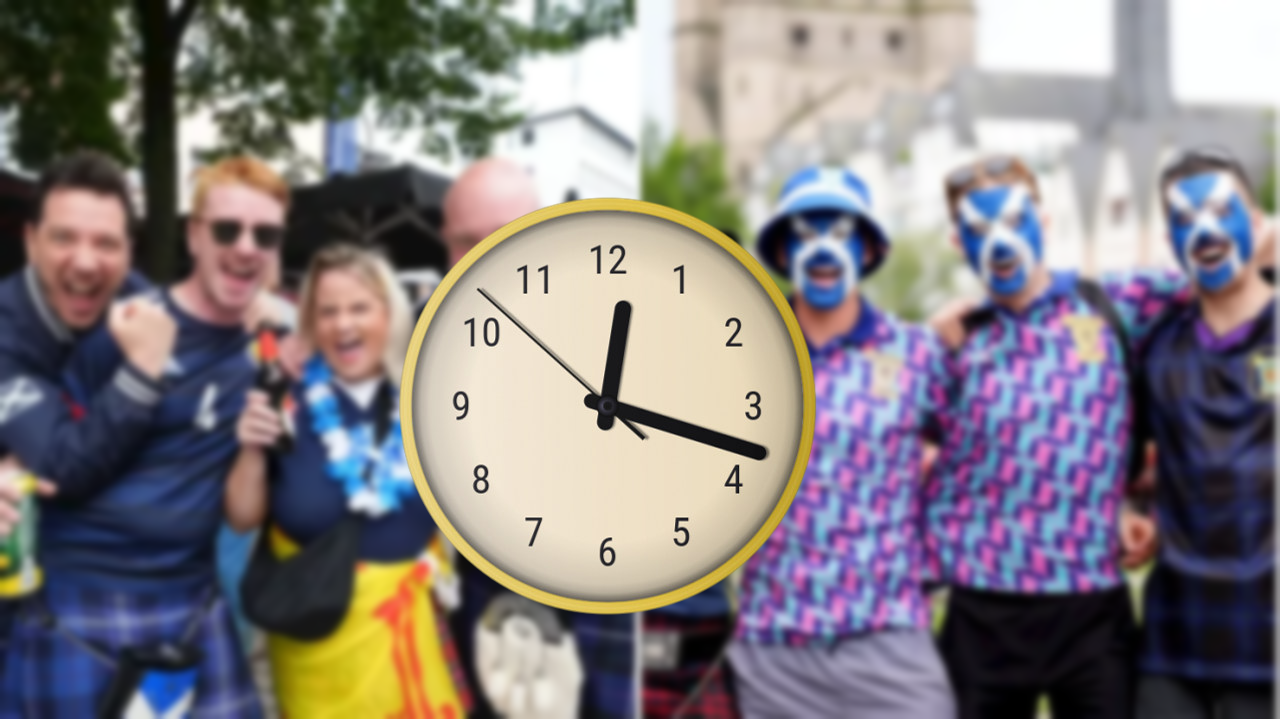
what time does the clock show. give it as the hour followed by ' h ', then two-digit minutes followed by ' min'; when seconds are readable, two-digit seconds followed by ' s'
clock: 12 h 17 min 52 s
